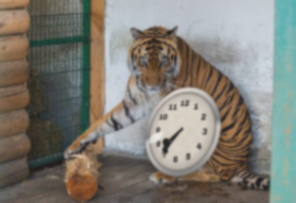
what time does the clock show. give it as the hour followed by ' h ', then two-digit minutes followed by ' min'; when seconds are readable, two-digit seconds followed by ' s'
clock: 7 h 36 min
